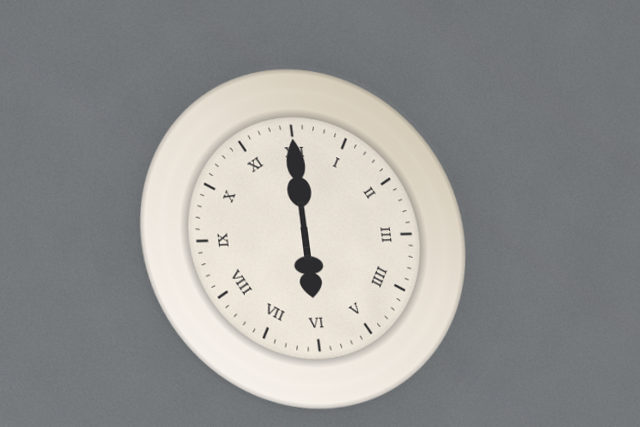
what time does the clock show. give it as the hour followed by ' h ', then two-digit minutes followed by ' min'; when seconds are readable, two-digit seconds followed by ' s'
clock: 6 h 00 min
